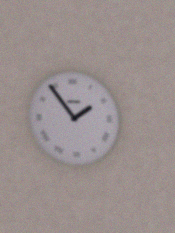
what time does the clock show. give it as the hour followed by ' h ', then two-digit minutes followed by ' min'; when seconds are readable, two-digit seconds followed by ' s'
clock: 1 h 54 min
